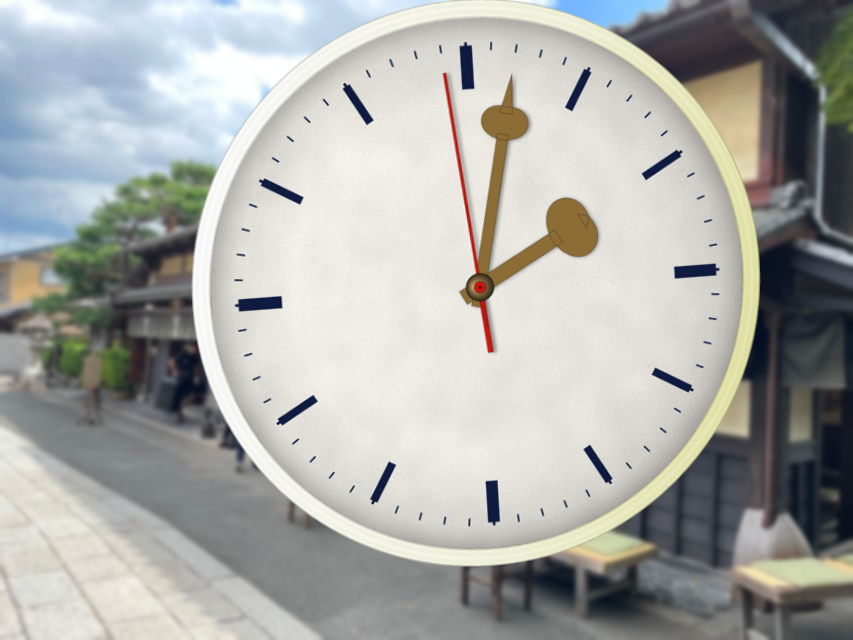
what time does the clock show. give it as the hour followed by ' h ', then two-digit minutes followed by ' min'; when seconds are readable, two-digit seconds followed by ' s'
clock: 2 h 01 min 59 s
